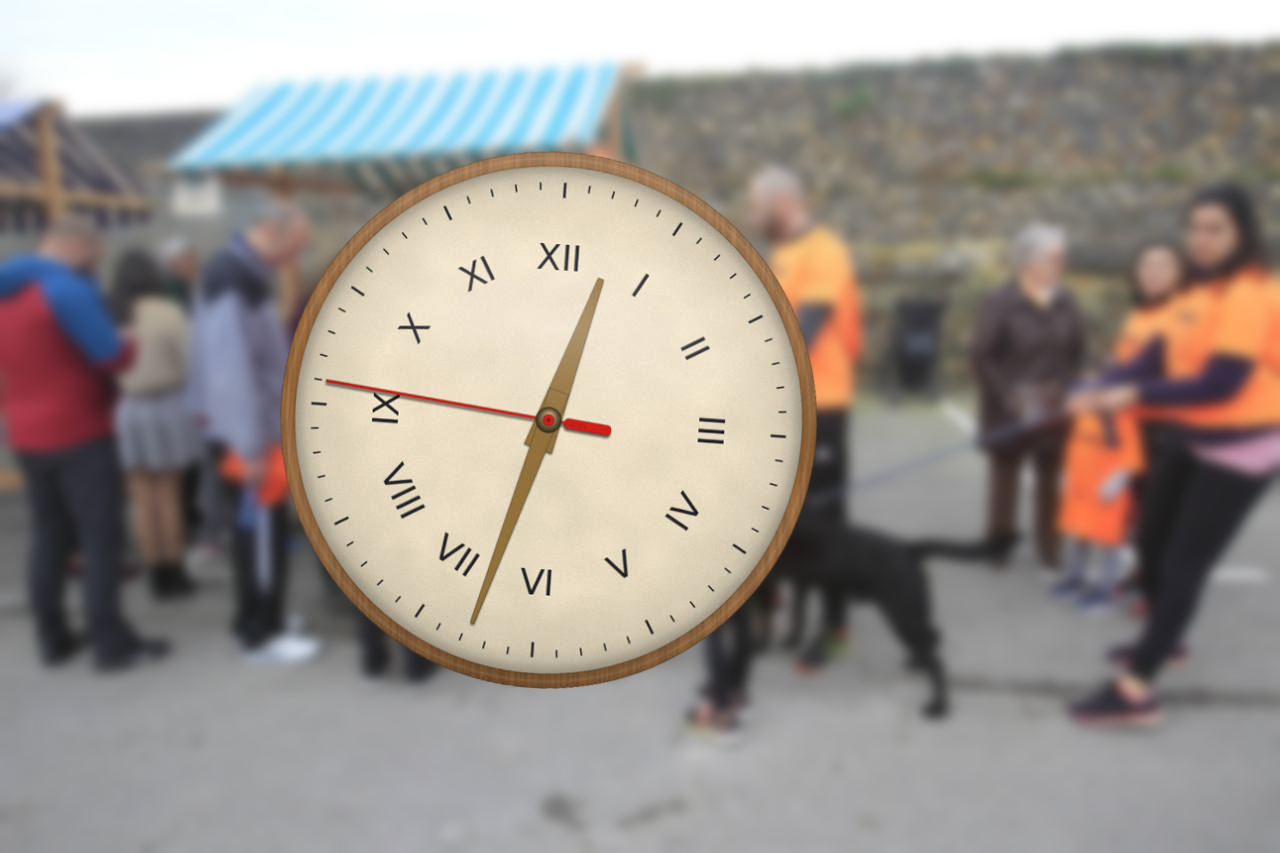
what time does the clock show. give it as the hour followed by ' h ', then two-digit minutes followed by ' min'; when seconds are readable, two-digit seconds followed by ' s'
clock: 12 h 32 min 46 s
